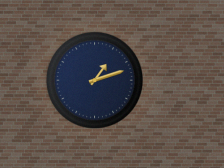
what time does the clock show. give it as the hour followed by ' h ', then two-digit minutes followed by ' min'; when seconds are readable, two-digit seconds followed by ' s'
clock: 1 h 12 min
